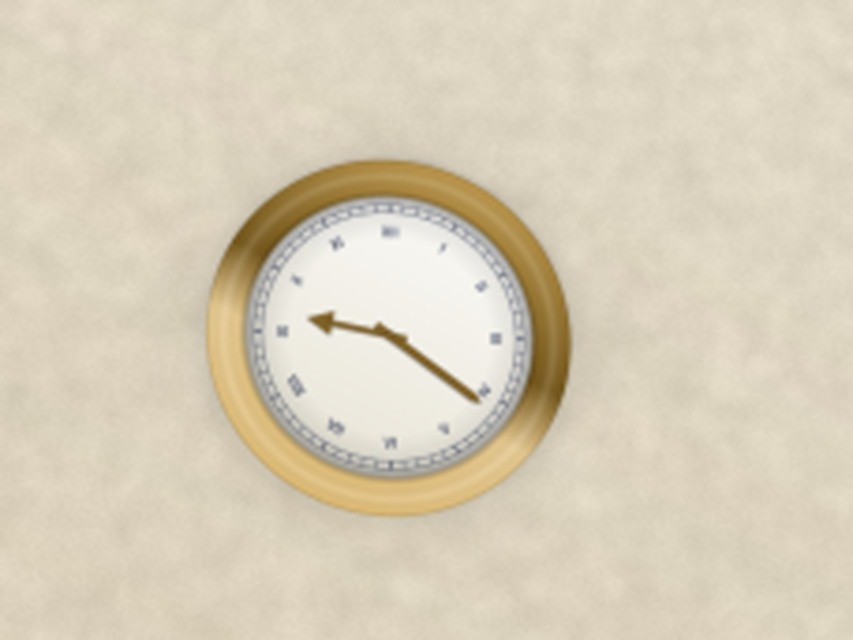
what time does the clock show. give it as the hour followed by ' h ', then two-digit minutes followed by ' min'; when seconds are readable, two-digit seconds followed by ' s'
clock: 9 h 21 min
